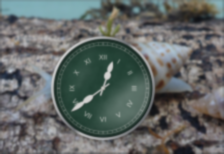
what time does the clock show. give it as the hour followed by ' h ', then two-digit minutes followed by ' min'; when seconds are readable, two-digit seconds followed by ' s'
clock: 12 h 39 min
